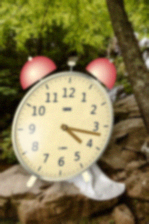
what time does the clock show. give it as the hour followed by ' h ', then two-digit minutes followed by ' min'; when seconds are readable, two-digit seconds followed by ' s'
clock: 4 h 17 min
